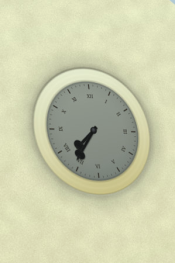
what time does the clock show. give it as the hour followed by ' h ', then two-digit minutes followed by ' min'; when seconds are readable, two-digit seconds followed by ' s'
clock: 7 h 36 min
